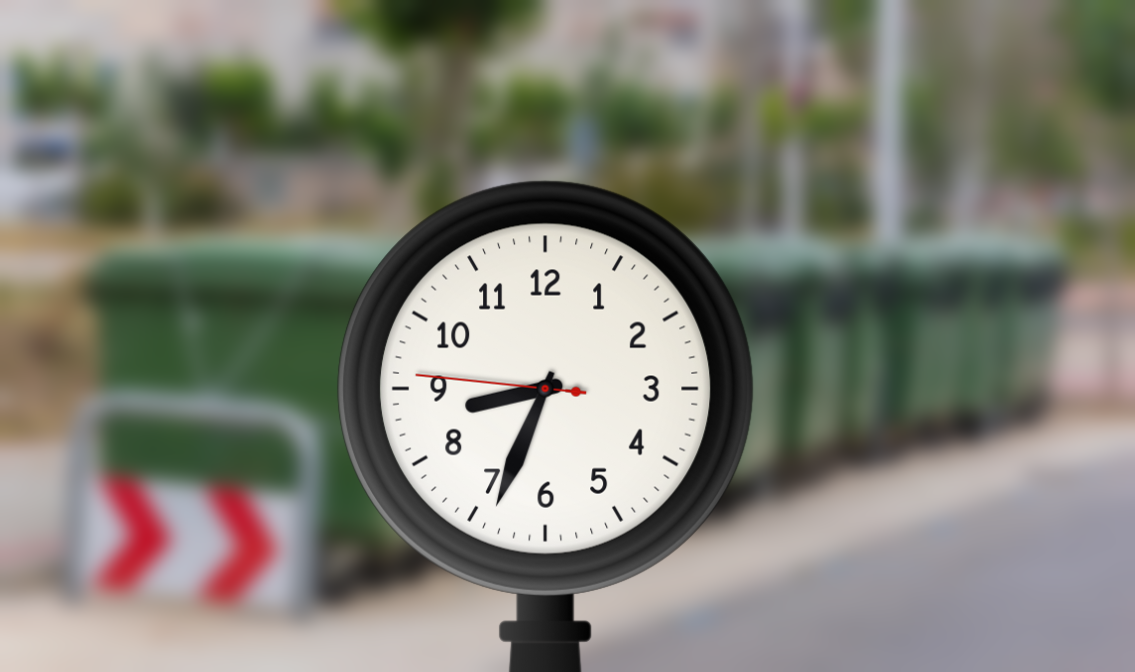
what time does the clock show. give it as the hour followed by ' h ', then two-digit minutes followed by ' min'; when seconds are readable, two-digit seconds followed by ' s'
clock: 8 h 33 min 46 s
